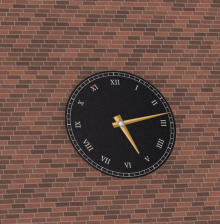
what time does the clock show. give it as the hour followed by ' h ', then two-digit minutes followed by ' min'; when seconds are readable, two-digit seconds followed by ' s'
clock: 5 h 13 min
